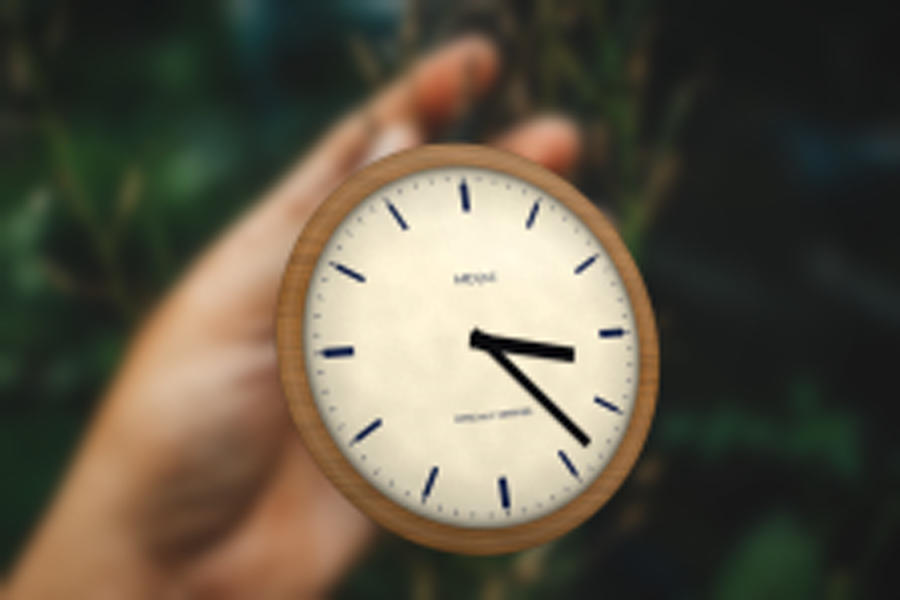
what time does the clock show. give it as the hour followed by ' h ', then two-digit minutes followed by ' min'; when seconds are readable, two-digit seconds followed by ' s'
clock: 3 h 23 min
